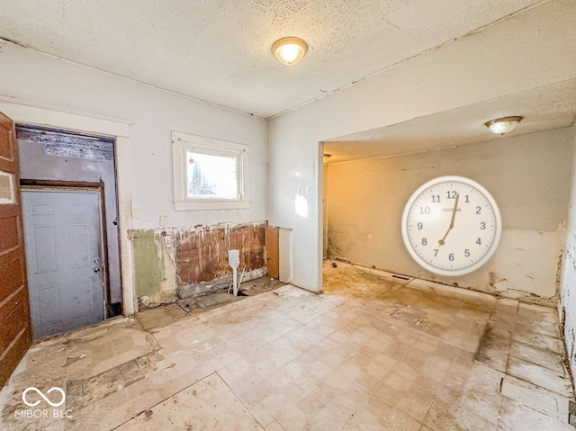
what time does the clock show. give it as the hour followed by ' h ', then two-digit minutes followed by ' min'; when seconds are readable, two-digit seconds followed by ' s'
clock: 7 h 02 min
